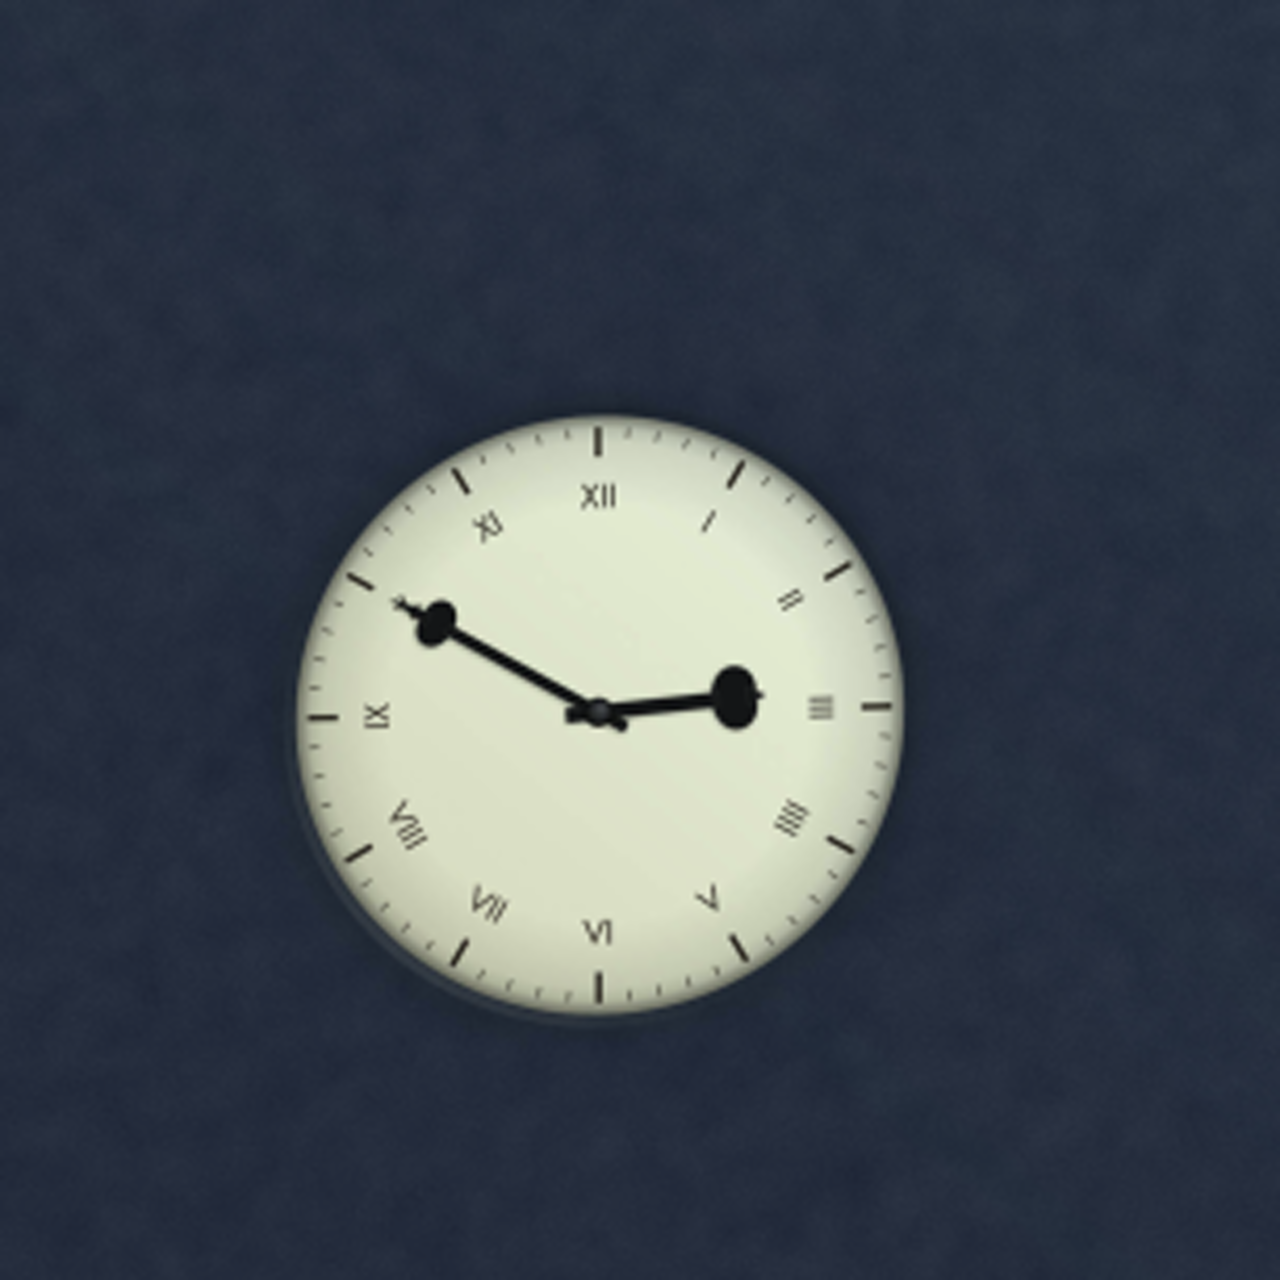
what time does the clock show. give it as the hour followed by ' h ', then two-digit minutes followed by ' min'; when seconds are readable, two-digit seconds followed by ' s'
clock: 2 h 50 min
